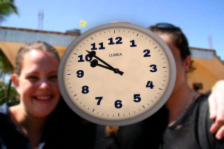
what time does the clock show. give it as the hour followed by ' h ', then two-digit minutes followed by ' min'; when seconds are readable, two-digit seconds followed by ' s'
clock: 9 h 52 min
